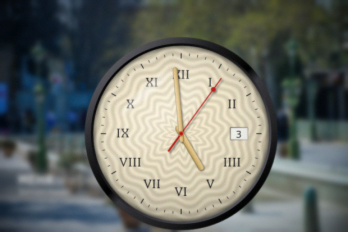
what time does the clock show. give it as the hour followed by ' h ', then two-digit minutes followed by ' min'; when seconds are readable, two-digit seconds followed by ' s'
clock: 4 h 59 min 06 s
